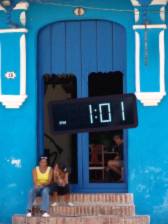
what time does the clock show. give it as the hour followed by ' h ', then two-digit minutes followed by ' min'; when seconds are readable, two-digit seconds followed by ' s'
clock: 1 h 01 min
